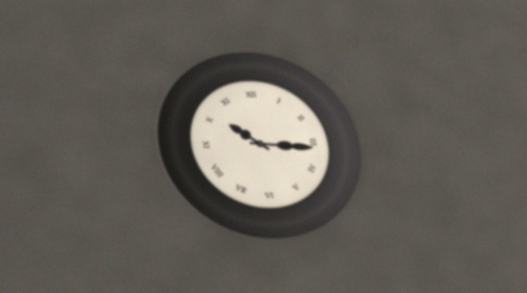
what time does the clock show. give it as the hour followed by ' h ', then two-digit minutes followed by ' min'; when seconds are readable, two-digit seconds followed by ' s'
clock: 10 h 16 min
